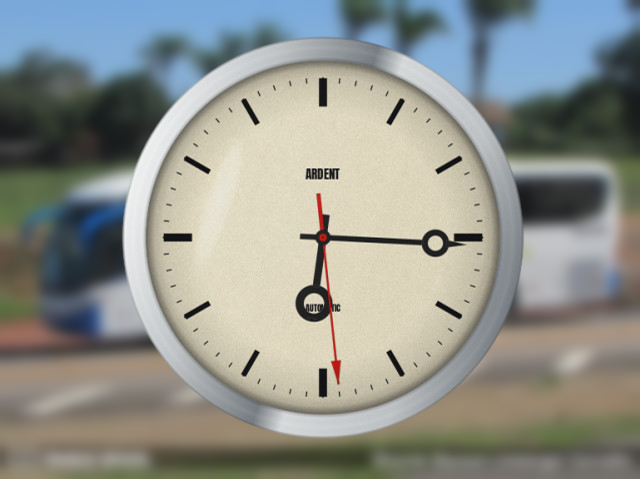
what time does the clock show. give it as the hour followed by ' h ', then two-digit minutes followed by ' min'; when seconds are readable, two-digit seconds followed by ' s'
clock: 6 h 15 min 29 s
